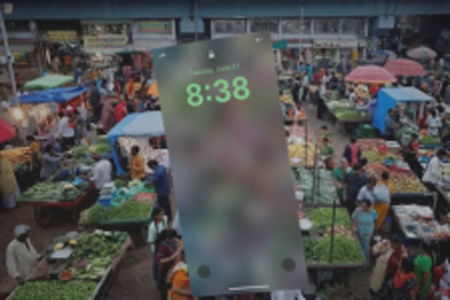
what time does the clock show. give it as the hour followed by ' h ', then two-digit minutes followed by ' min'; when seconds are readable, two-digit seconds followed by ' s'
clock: 8 h 38 min
